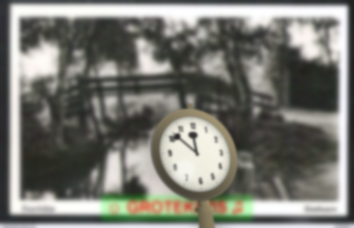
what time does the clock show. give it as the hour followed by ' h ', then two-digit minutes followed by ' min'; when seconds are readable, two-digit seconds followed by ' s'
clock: 11 h 52 min
